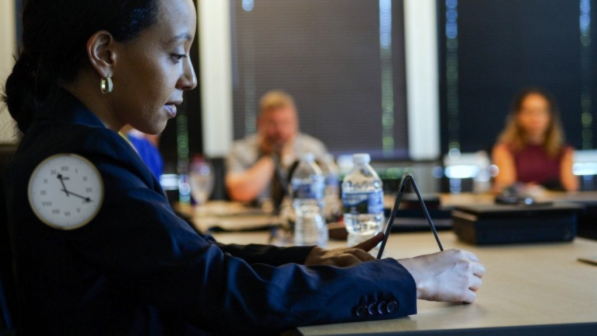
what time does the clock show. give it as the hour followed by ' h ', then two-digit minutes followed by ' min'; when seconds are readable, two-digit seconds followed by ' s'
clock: 11 h 19 min
